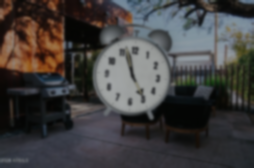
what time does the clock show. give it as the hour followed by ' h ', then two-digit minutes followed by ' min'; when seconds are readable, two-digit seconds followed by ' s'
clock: 4 h 57 min
